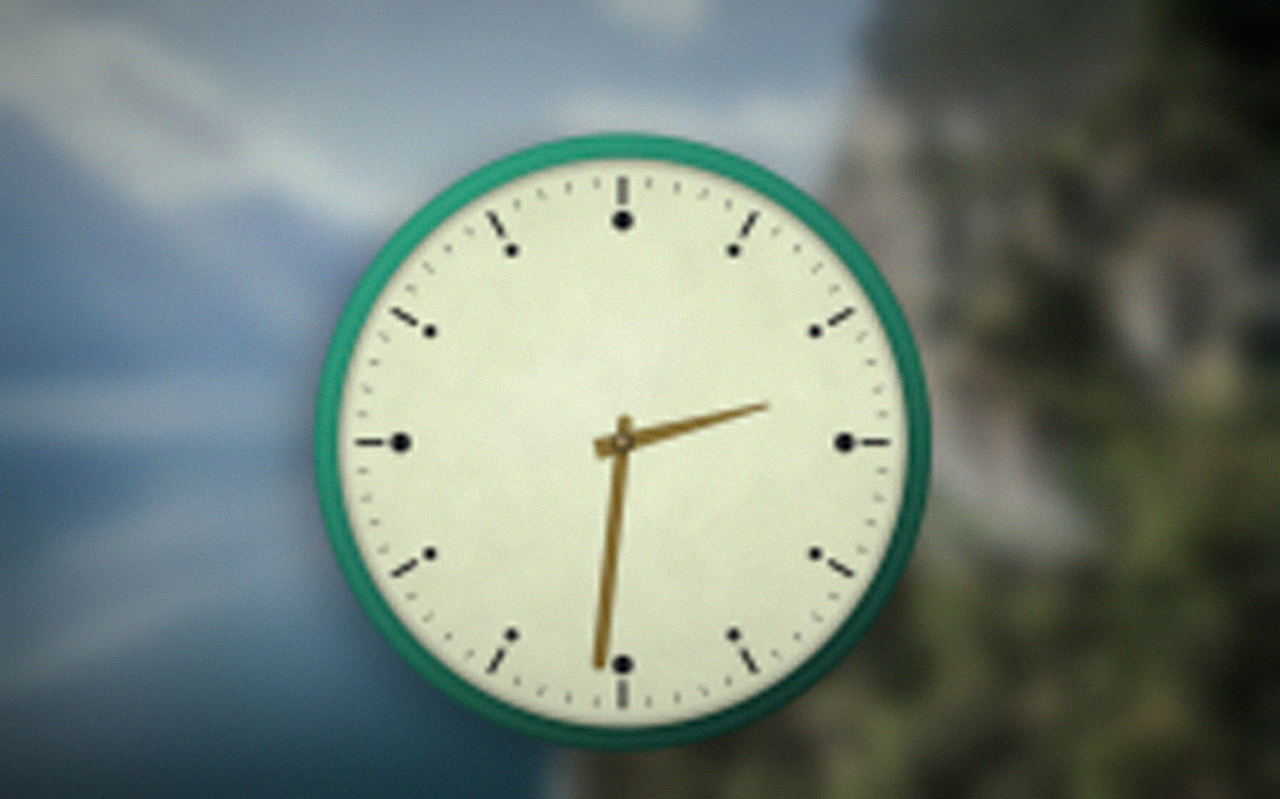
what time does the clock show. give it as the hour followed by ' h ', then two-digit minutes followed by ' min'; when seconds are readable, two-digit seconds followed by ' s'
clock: 2 h 31 min
